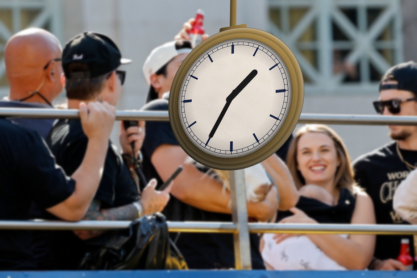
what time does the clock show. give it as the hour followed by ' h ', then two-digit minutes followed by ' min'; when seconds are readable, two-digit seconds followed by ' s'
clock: 1 h 35 min
